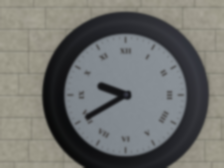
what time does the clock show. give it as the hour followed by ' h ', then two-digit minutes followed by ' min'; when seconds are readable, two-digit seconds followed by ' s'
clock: 9 h 40 min
